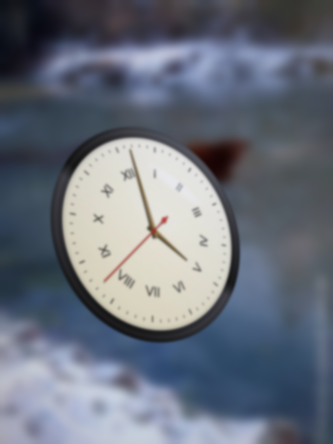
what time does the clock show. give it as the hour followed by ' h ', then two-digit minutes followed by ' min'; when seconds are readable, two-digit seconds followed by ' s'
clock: 5 h 01 min 42 s
